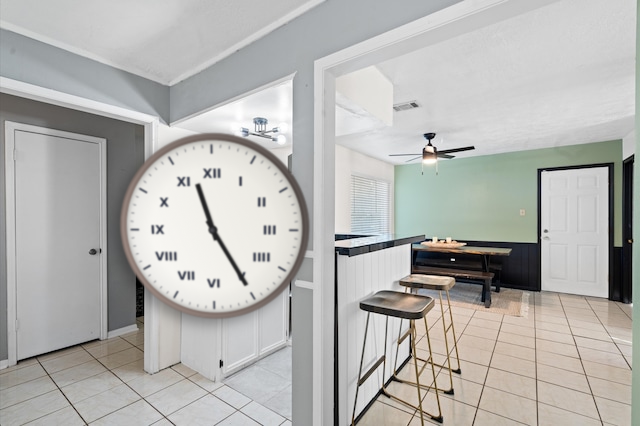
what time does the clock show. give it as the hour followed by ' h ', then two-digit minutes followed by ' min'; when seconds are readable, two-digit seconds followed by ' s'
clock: 11 h 25 min
